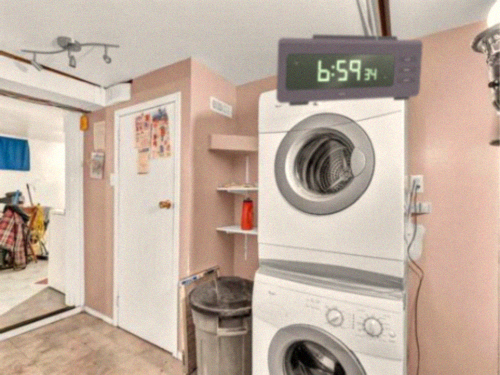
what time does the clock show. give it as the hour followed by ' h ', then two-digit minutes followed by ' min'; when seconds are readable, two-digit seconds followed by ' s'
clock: 6 h 59 min
